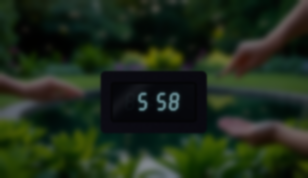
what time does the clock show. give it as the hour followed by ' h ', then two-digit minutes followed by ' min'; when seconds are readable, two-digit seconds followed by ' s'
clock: 5 h 58 min
